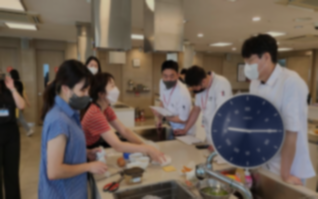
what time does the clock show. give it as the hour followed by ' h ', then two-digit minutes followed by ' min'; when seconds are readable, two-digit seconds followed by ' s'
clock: 9 h 15 min
